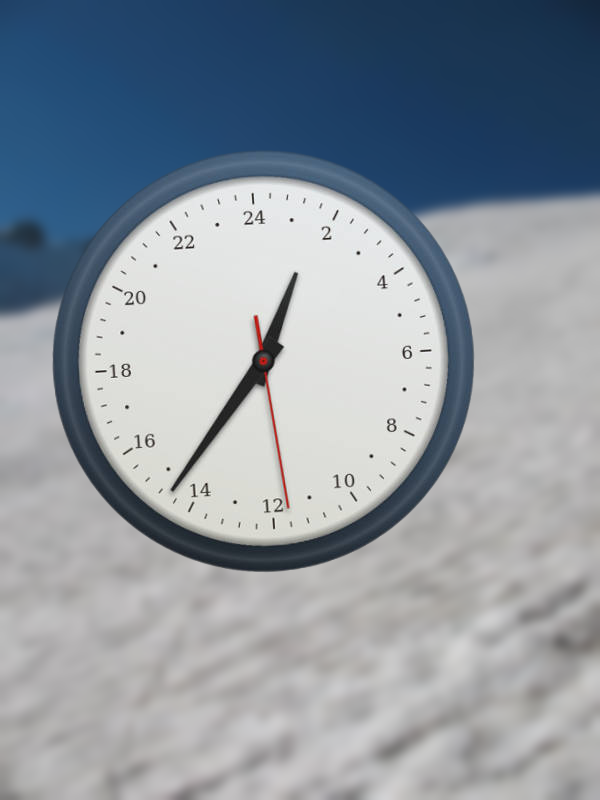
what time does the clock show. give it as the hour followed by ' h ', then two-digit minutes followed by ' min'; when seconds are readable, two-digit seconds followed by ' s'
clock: 1 h 36 min 29 s
